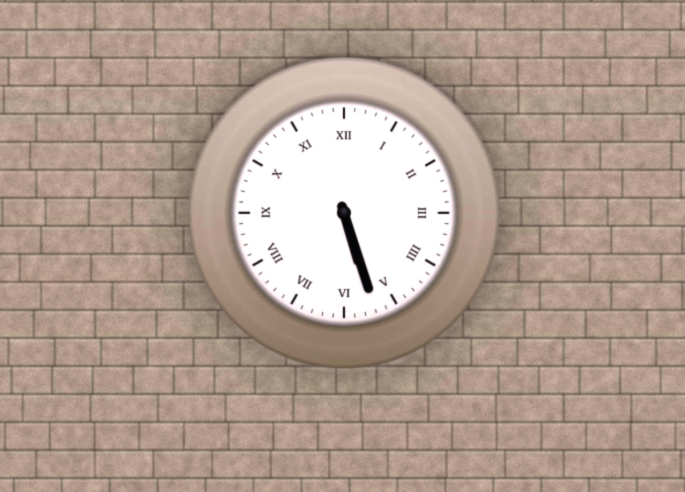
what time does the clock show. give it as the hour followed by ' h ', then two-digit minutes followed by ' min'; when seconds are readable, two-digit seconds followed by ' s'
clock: 5 h 27 min
